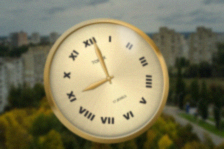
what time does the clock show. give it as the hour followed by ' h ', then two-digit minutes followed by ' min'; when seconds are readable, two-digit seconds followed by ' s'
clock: 9 h 01 min
